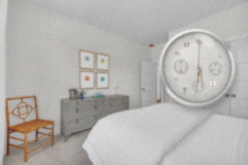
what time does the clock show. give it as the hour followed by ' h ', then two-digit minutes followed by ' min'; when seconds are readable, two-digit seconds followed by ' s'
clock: 5 h 31 min
